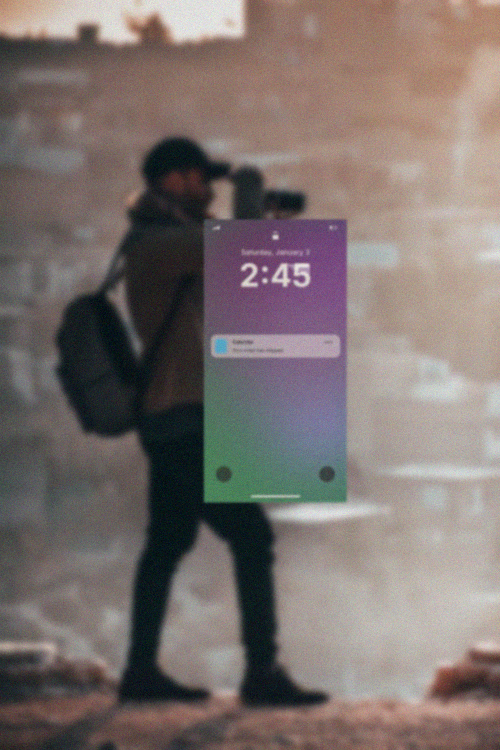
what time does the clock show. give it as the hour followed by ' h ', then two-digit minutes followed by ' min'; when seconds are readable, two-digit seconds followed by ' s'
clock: 2 h 45 min
